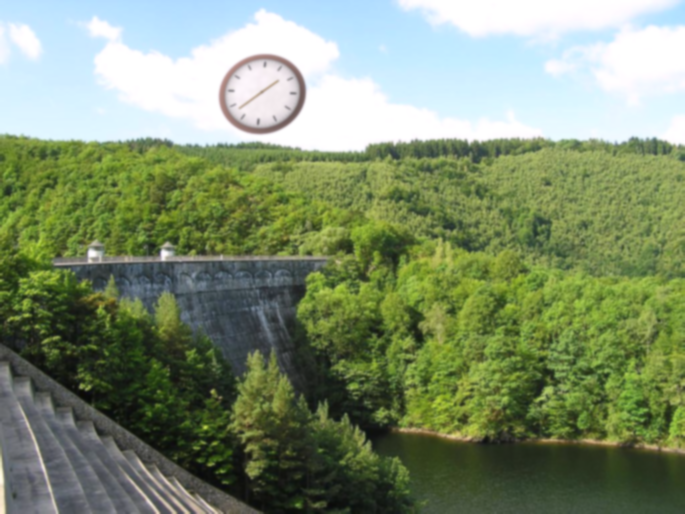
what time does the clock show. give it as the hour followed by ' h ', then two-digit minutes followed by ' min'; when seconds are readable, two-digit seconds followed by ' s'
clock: 1 h 38 min
